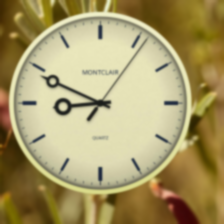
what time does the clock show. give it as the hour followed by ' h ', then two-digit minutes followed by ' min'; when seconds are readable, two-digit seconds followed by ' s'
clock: 8 h 49 min 06 s
